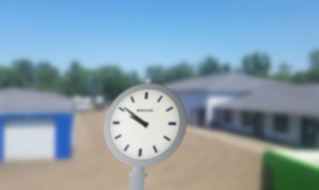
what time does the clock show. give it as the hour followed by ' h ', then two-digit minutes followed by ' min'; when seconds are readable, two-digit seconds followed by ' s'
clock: 9 h 51 min
